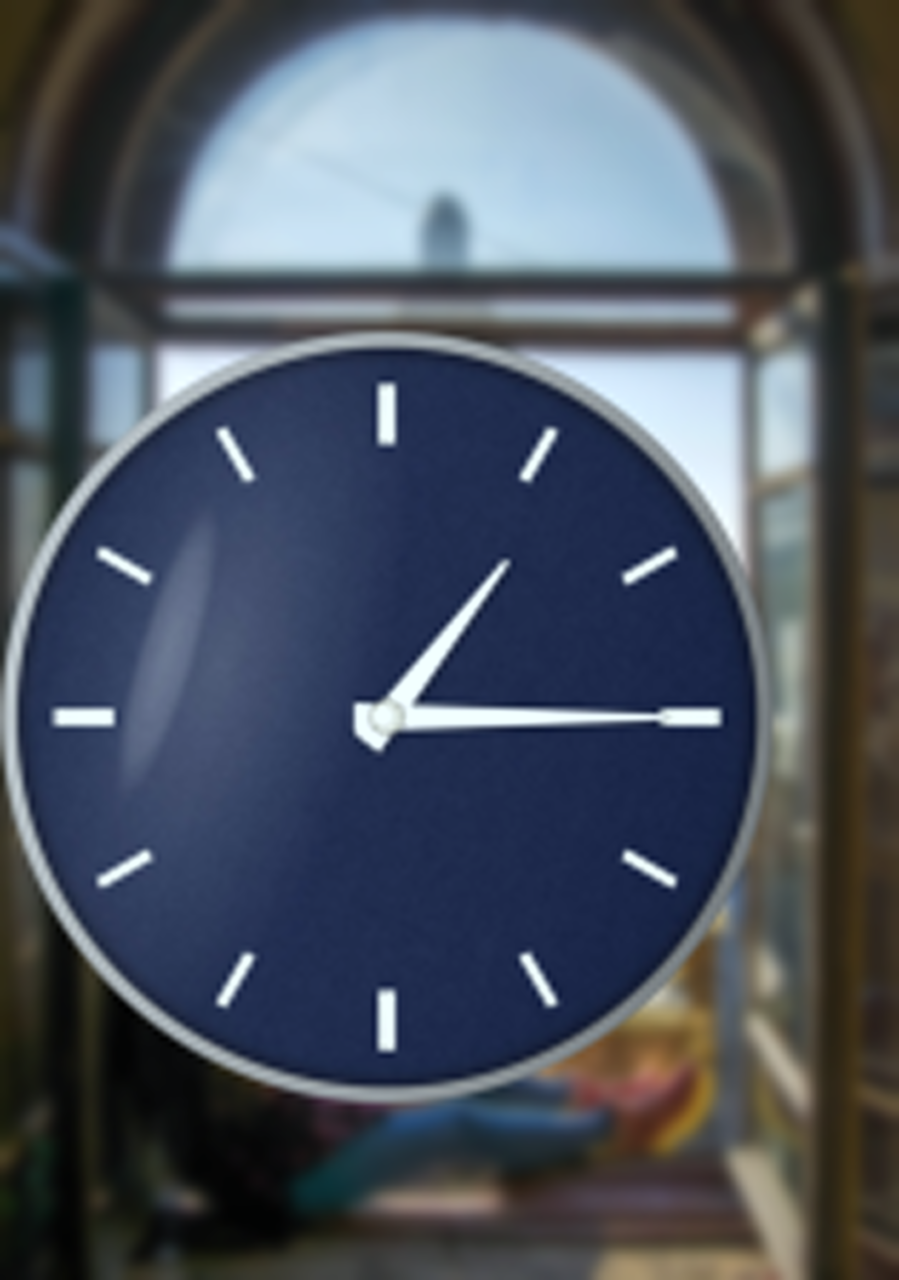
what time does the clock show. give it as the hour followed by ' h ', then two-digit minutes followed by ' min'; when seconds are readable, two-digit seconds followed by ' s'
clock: 1 h 15 min
